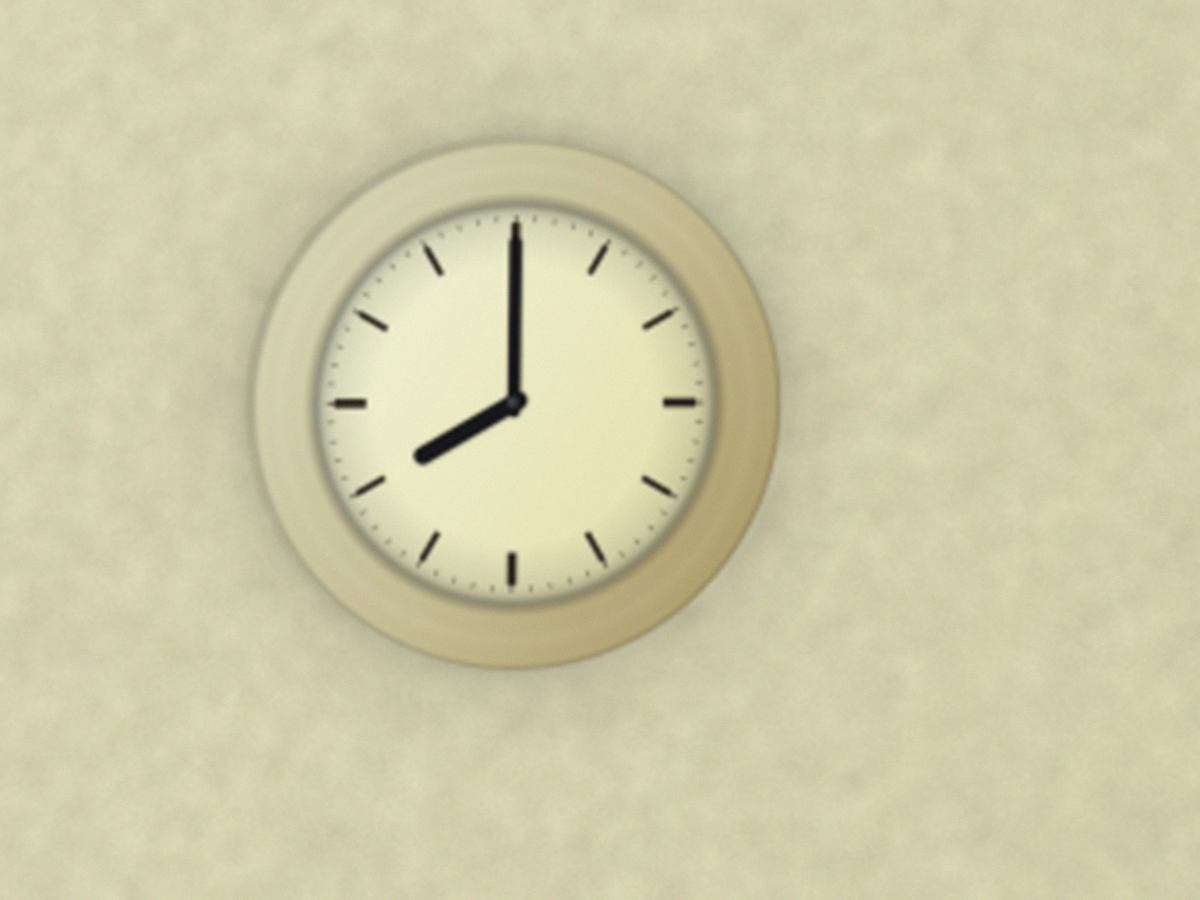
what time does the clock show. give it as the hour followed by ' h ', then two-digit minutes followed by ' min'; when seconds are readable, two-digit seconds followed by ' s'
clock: 8 h 00 min
